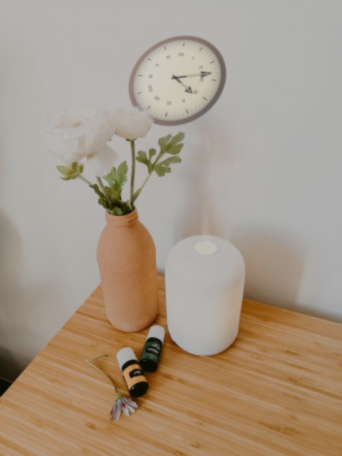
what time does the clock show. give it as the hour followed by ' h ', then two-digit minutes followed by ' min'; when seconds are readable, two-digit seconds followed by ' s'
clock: 4 h 13 min
